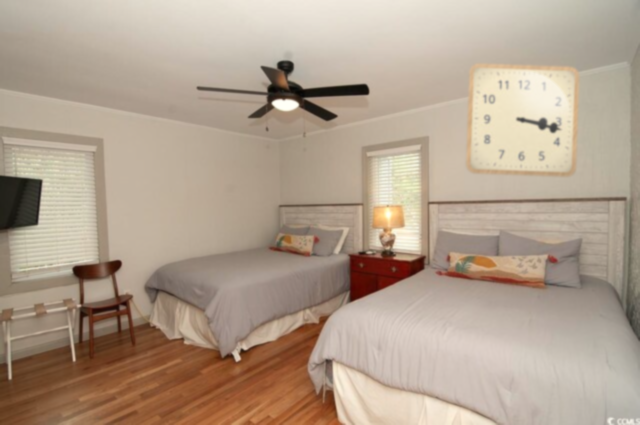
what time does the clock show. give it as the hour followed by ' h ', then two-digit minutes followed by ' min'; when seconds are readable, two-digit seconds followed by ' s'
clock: 3 h 17 min
